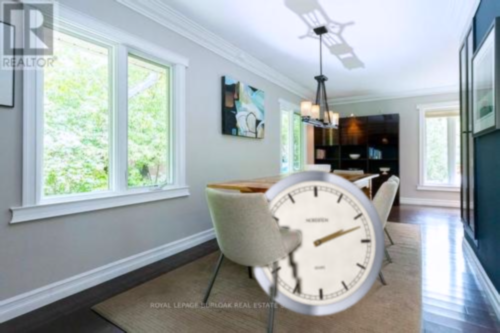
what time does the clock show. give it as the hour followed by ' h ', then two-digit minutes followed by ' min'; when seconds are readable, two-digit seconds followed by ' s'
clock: 2 h 12 min
